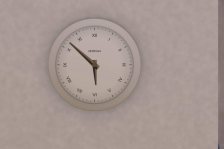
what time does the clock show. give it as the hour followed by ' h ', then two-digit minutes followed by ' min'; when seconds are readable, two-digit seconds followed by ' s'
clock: 5 h 52 min
